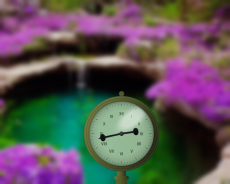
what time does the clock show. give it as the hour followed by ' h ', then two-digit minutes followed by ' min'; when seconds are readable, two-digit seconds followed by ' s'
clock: 2 h 43 min
